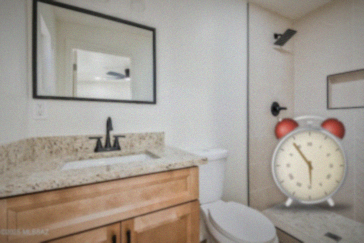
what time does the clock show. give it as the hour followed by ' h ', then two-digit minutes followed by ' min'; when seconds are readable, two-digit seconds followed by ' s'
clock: 5 h 54 min
